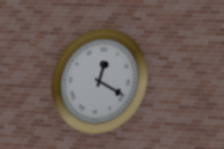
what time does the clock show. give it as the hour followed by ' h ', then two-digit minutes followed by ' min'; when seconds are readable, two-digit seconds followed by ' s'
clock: 12 h 19 min
